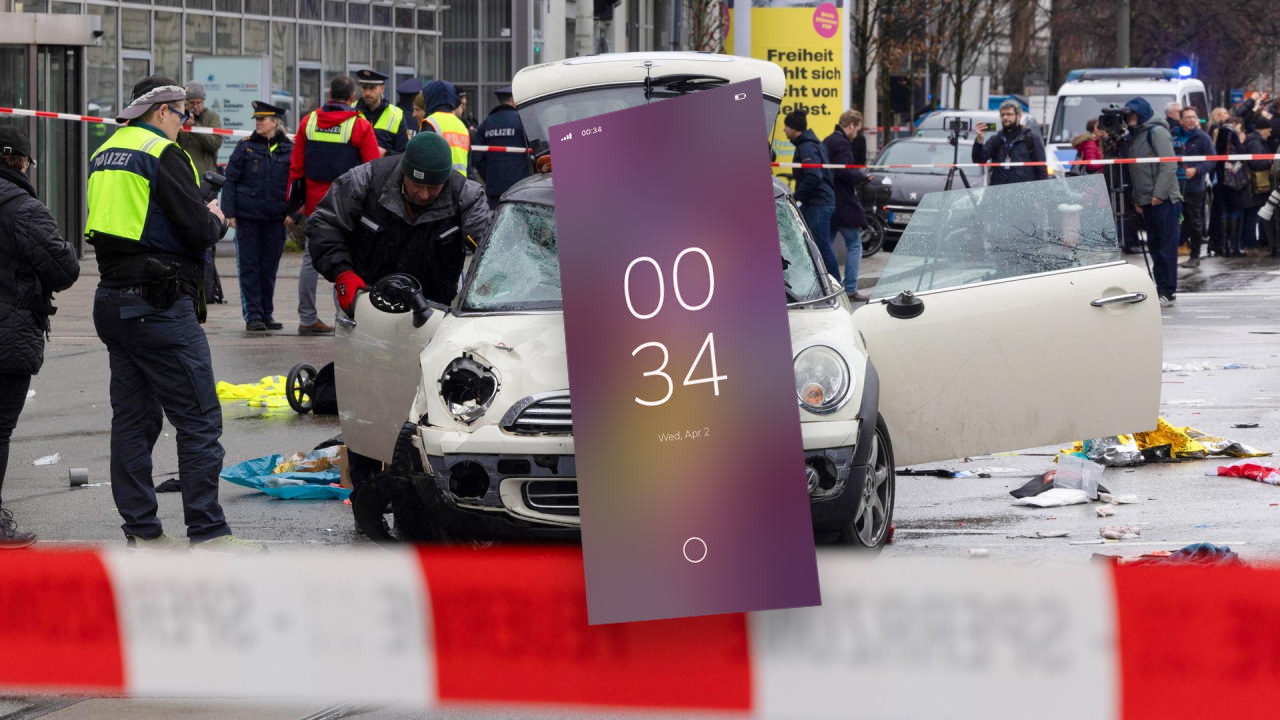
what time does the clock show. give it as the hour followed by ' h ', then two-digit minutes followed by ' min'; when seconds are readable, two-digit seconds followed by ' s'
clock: 0 h 34 min
